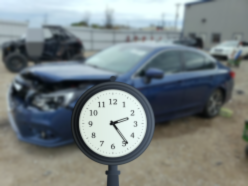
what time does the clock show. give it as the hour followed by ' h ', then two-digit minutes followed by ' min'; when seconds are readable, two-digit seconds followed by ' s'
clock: 2 h 24 min
